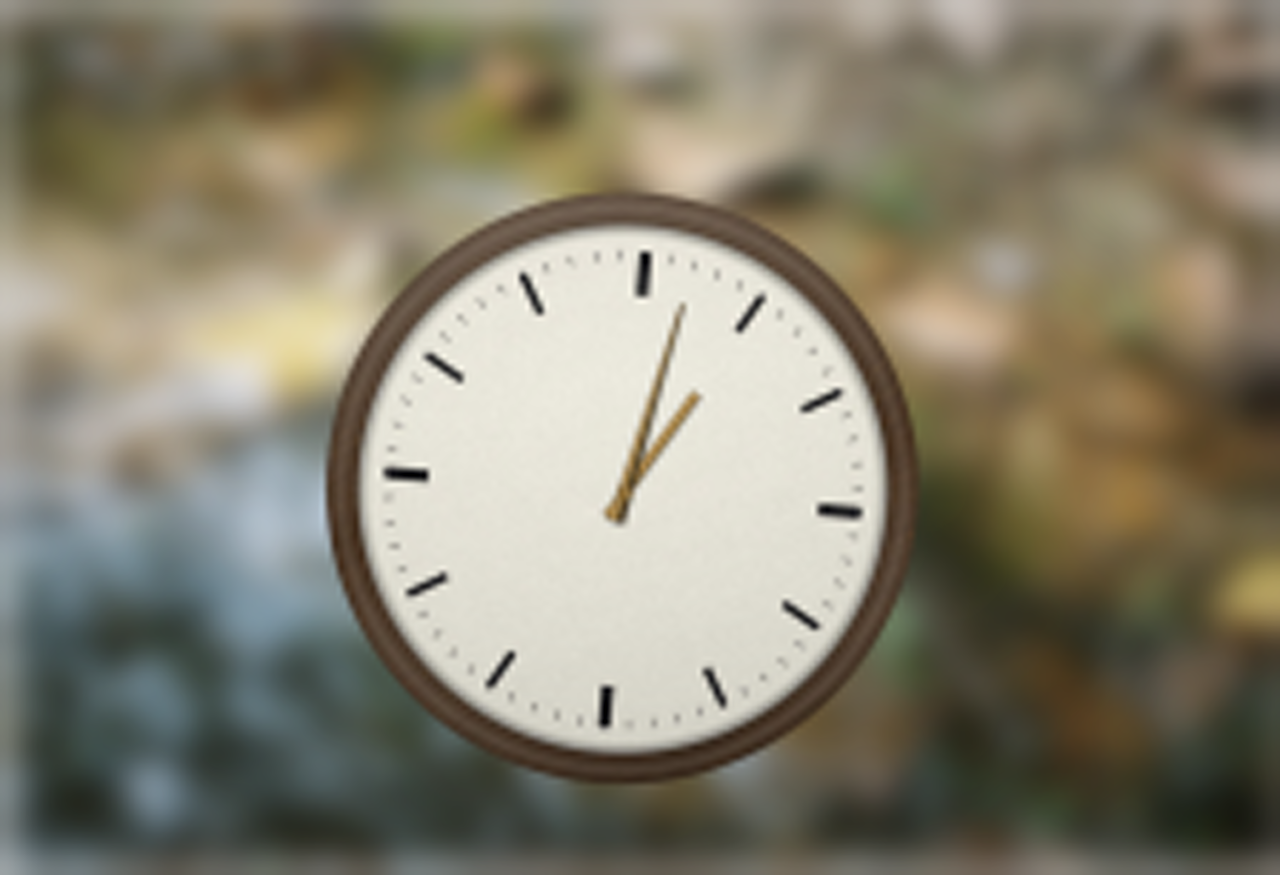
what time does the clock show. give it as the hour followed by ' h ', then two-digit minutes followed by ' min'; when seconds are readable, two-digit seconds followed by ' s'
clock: 1 h 02 min
